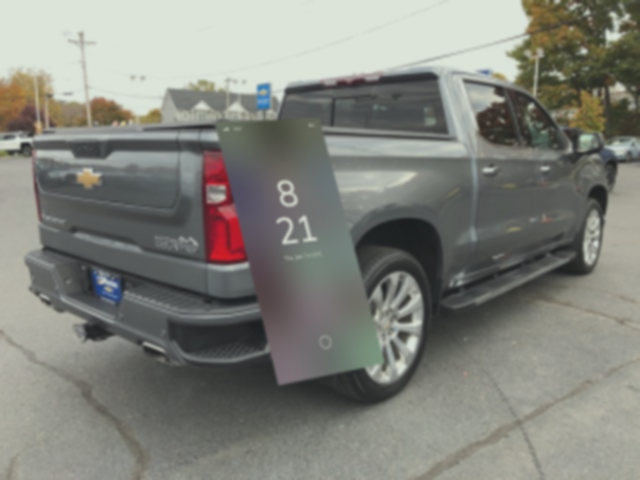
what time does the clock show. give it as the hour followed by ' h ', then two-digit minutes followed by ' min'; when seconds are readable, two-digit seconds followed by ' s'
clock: 8 h 21 min
